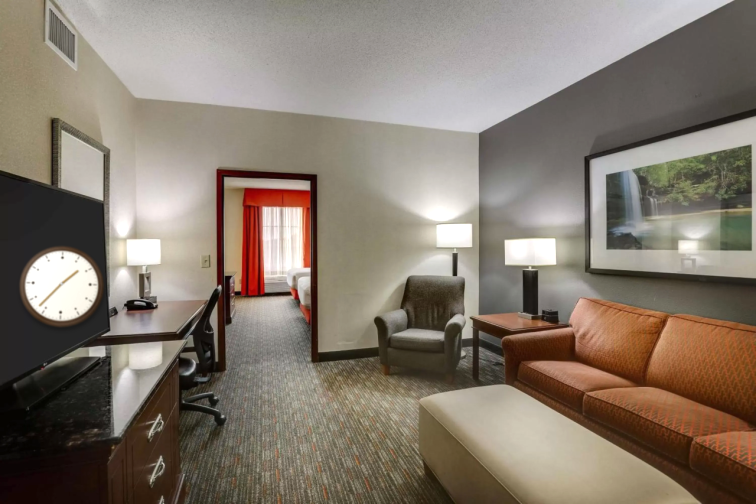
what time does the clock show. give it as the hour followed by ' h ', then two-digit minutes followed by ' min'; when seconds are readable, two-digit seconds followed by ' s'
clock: 1 h 37 min
